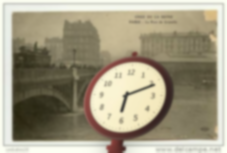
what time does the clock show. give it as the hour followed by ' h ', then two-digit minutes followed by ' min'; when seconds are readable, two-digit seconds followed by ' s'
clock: 6 h 11 min
